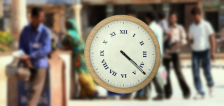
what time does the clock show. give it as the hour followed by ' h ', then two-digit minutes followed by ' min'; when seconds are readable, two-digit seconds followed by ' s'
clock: 4 h 22 min
